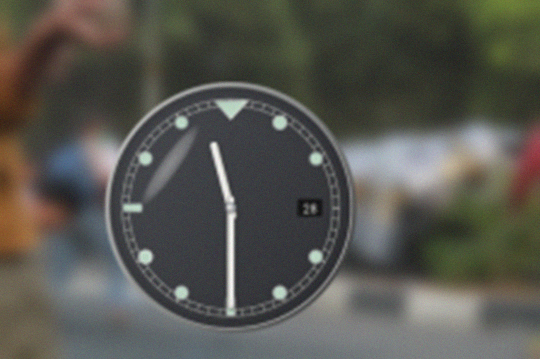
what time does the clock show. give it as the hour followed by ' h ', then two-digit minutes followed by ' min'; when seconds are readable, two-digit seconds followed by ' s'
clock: 11 h 30 min
